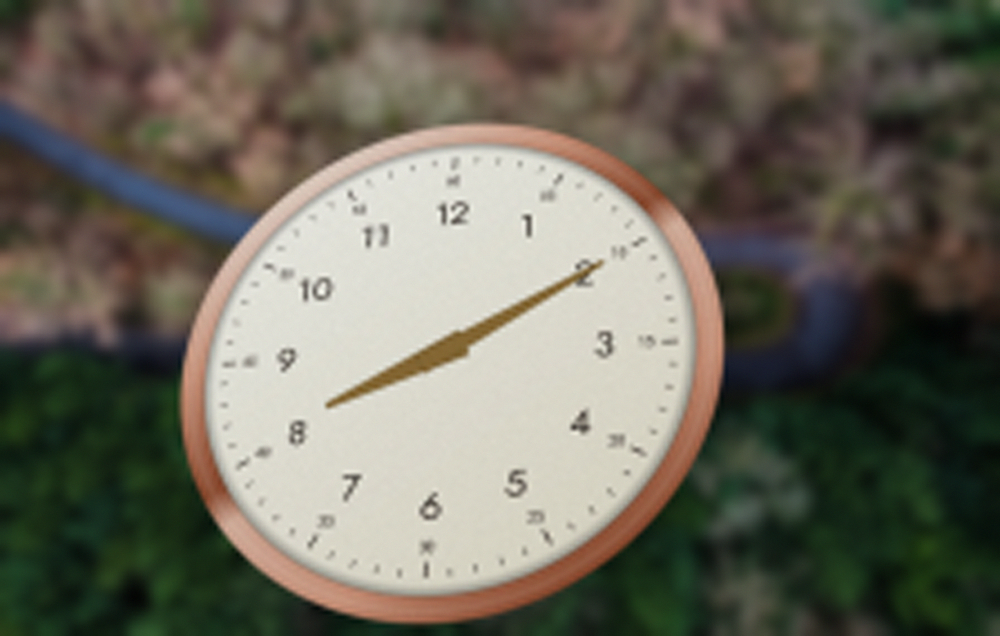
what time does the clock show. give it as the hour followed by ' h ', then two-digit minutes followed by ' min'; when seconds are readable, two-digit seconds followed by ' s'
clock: 8 h 10 min
